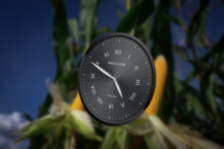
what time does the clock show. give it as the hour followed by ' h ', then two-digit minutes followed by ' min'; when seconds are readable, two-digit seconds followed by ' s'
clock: 4 h 49 min
